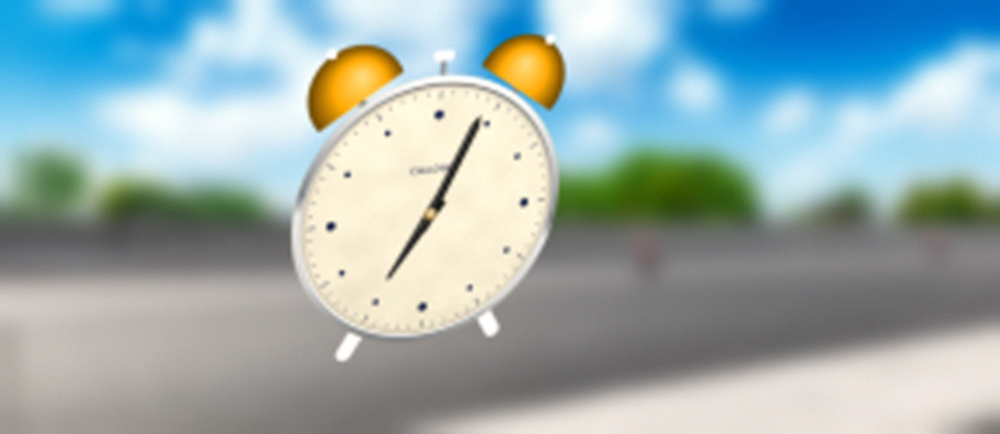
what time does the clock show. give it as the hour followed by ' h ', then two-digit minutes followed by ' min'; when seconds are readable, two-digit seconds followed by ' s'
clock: 7 h 04 min
